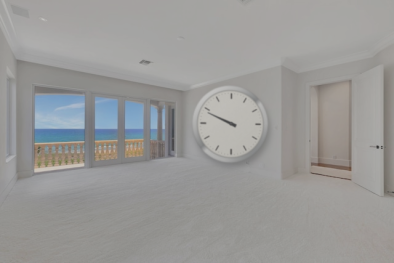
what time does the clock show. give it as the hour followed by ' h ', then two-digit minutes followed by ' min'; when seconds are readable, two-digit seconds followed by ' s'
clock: 9 h 49 min
